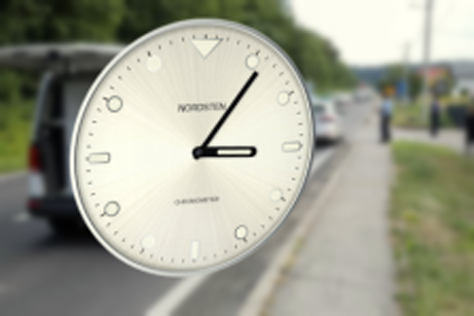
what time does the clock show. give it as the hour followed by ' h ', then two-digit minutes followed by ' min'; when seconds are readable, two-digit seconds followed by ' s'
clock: 3 h 06 min
